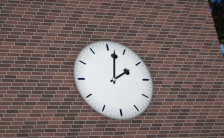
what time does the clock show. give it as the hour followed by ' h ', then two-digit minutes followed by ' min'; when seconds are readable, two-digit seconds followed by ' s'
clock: 2 h 02 min
